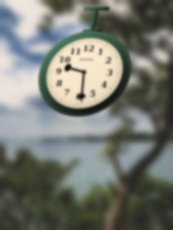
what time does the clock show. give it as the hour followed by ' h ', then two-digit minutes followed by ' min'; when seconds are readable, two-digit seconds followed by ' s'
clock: 9 h 29 min
